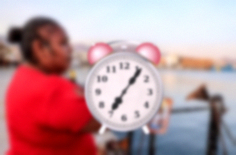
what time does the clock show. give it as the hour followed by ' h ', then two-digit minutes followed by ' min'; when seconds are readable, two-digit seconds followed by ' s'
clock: 7 h 06 min
